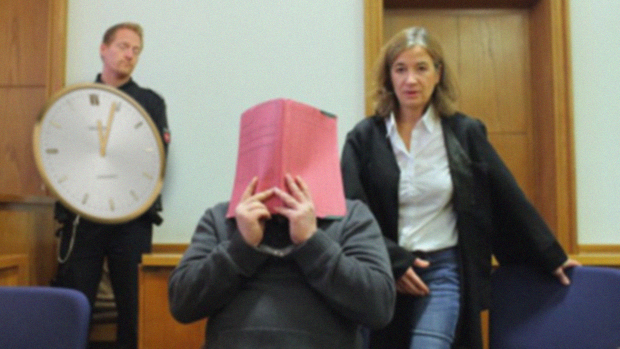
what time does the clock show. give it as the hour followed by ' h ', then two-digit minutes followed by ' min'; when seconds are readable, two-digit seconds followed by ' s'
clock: 12 h 04 min
